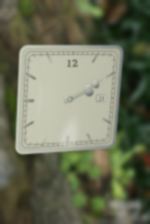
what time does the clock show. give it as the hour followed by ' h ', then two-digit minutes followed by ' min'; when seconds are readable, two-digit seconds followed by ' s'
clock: 2 h 10 min
